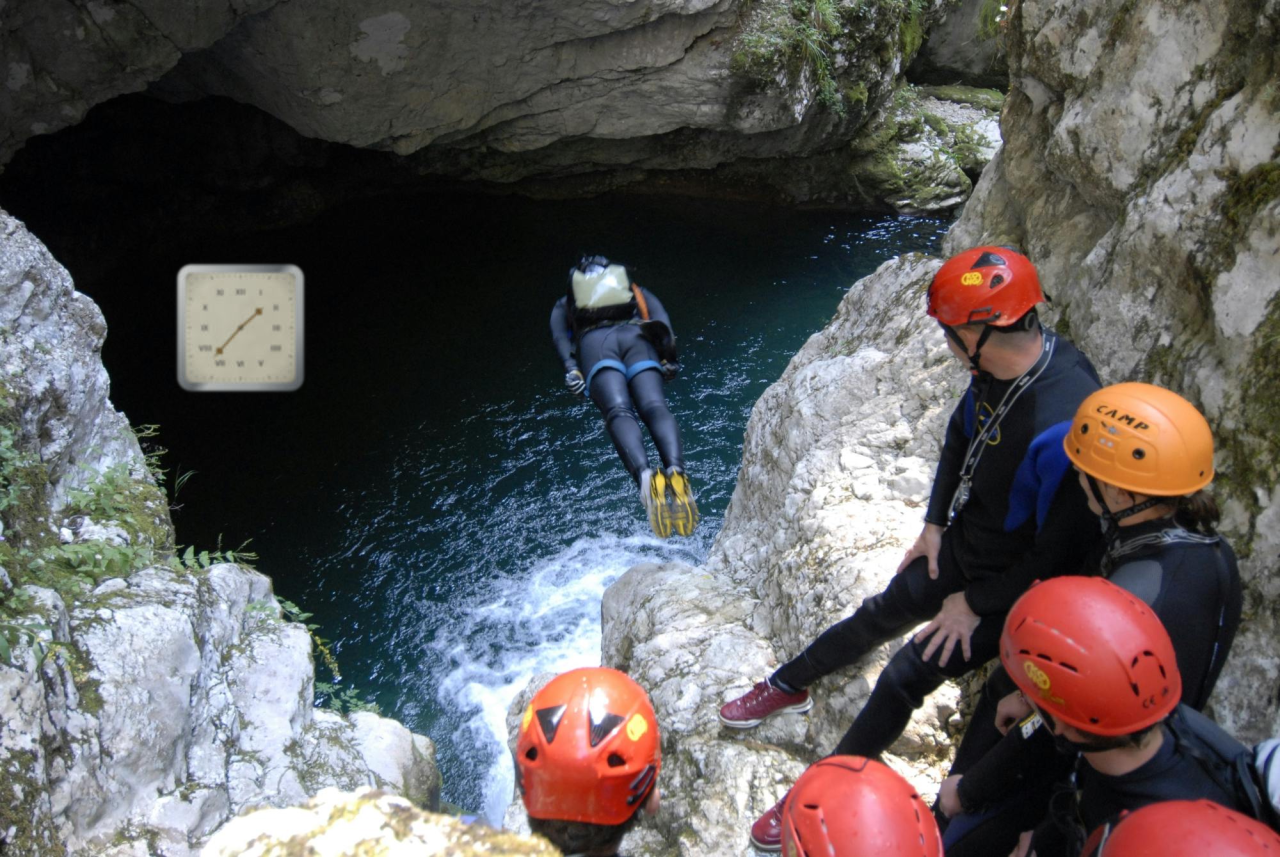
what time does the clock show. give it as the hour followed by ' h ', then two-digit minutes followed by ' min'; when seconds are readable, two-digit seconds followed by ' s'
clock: 1 h 37 min
